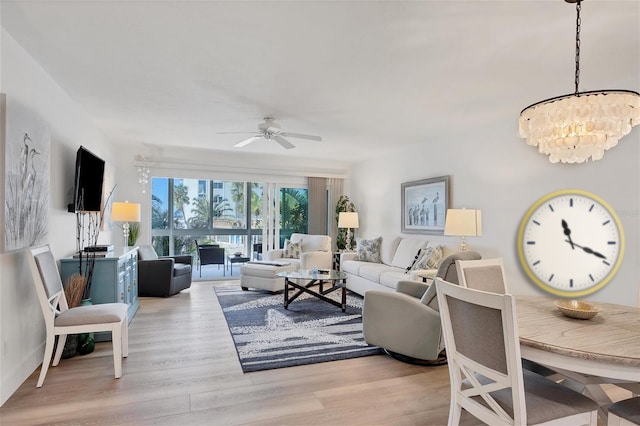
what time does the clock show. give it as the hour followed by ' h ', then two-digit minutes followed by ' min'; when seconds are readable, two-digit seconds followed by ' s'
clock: 11 h 19 min
